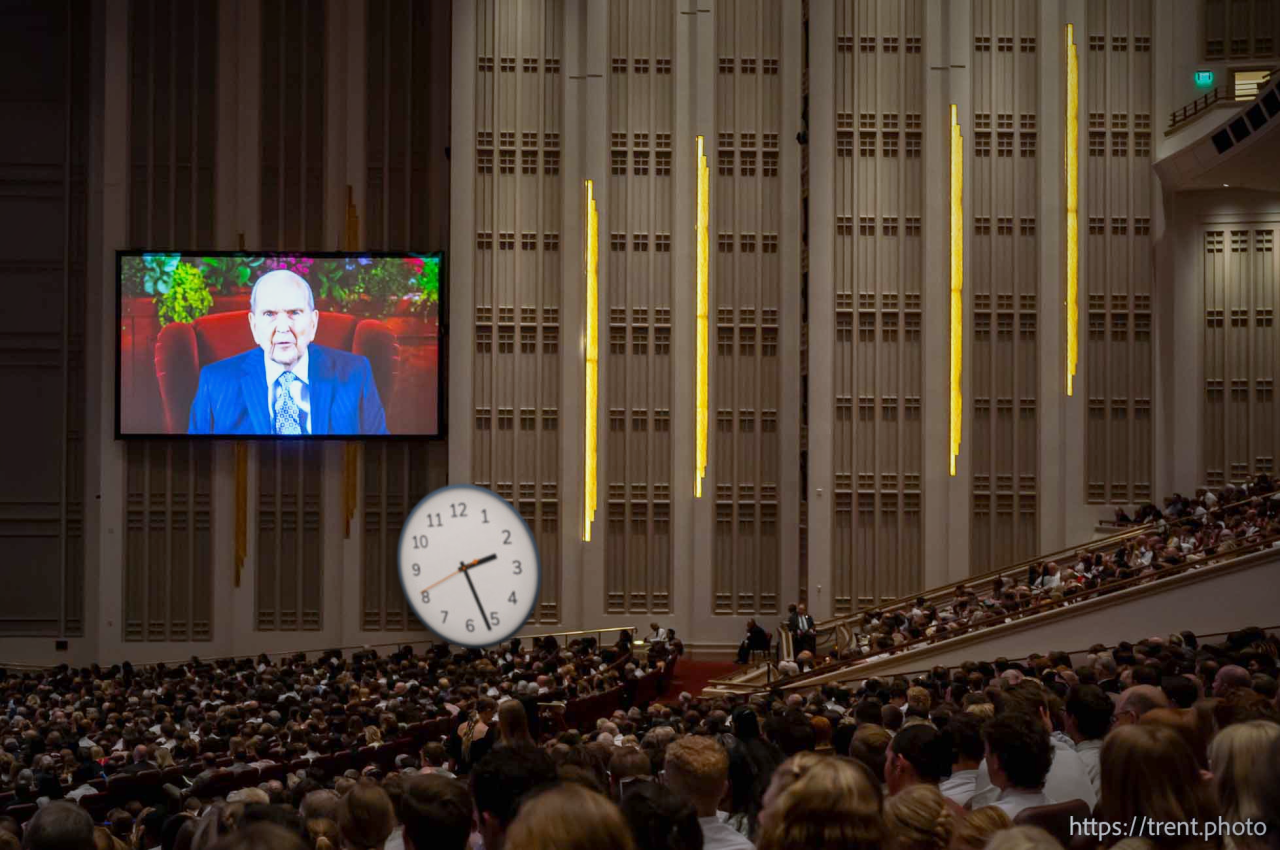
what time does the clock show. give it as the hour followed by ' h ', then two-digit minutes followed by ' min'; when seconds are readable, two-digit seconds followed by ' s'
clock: 2 h 26 min 41 s
